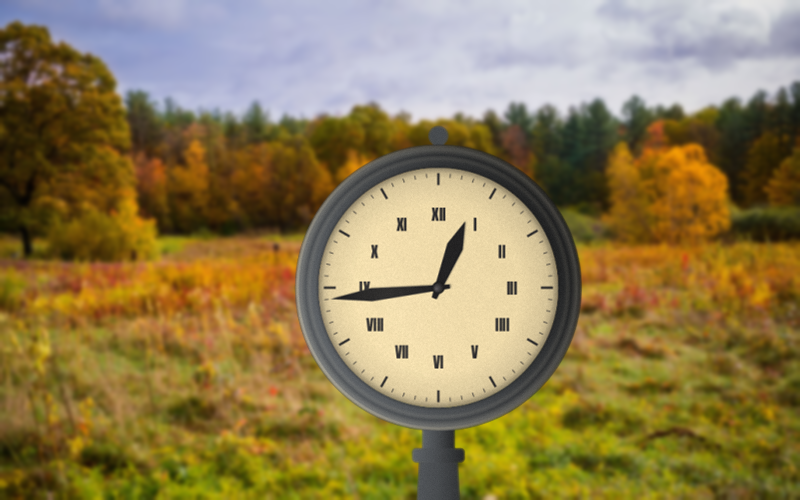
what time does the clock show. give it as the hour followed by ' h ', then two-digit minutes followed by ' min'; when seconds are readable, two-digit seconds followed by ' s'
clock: 12 h 44 min
